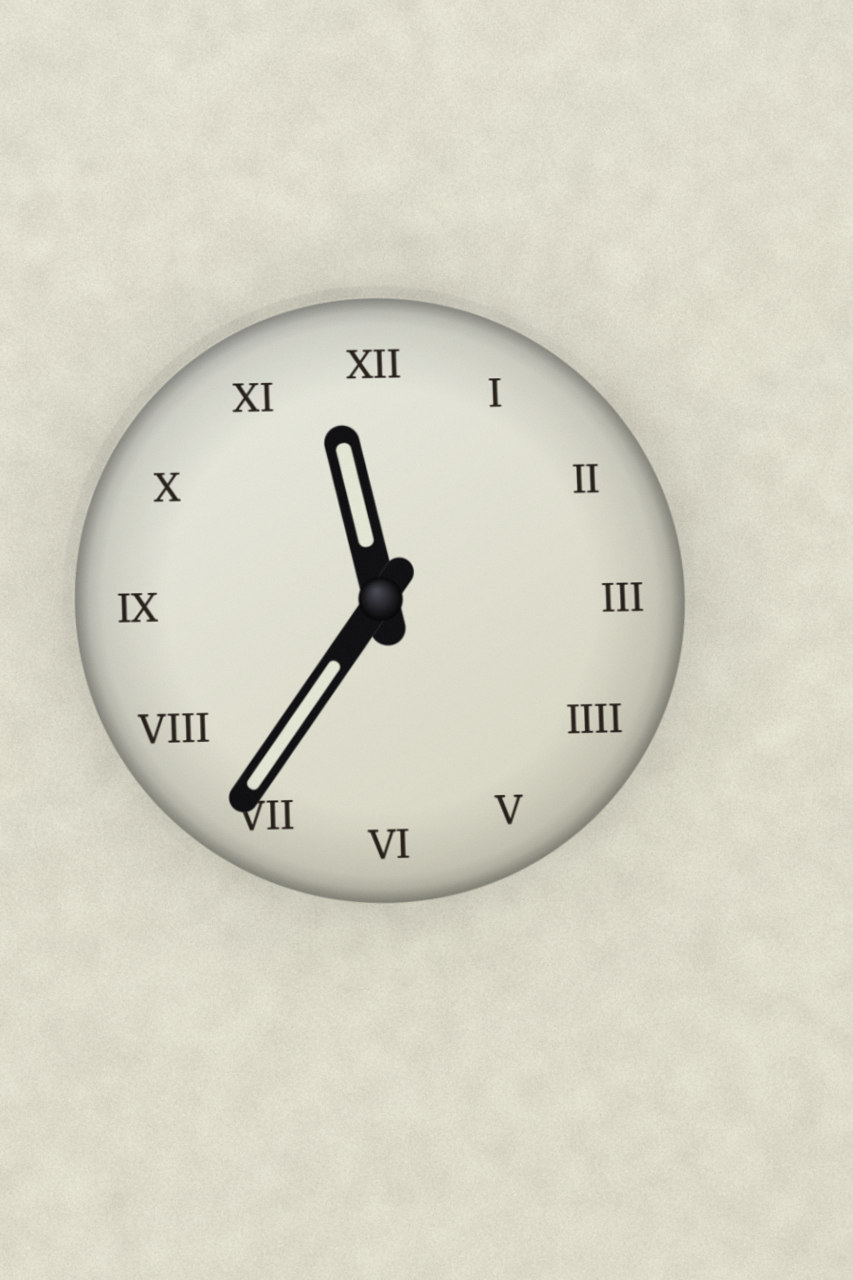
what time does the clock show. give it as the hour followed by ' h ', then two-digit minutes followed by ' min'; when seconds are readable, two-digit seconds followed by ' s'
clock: 11 h 36 min
